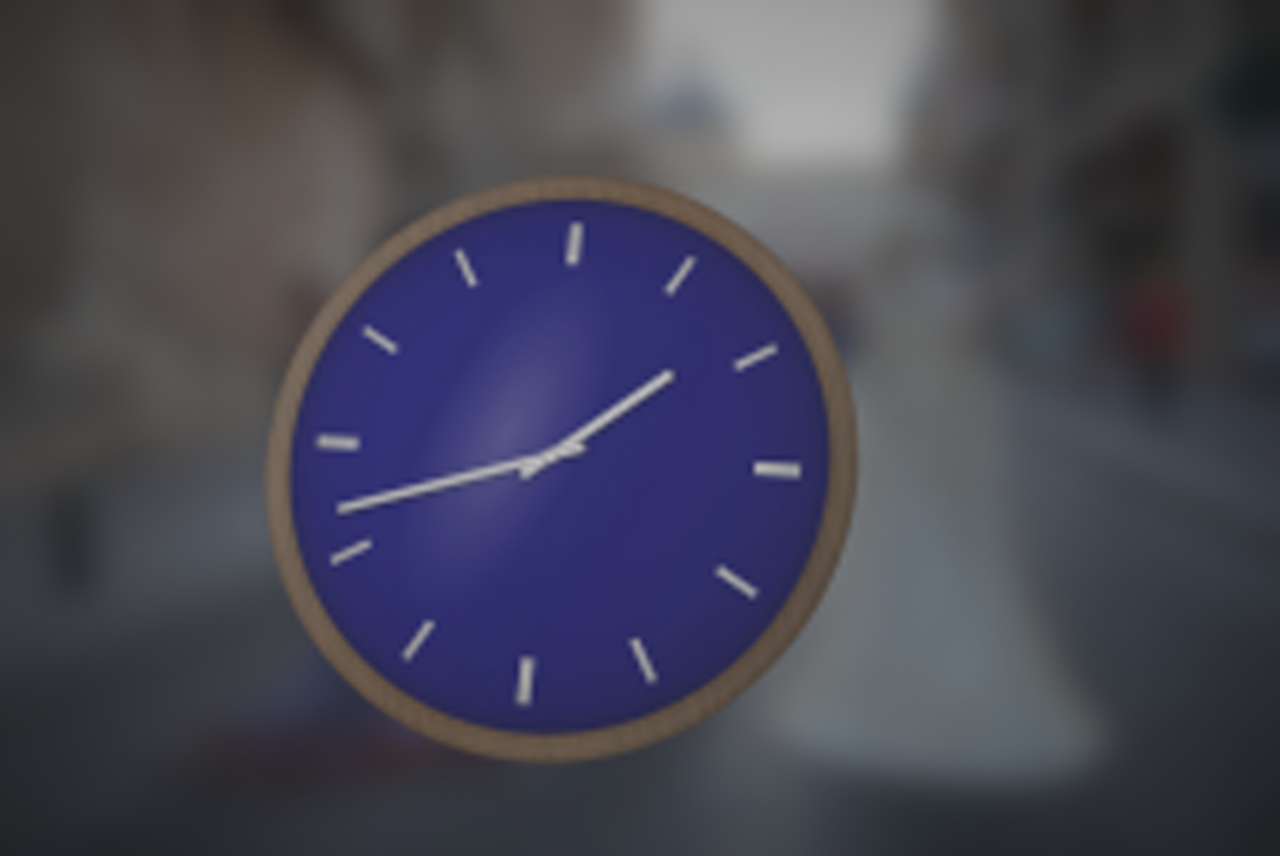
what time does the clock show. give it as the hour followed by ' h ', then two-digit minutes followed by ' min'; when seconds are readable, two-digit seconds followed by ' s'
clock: 1 h 42 min
